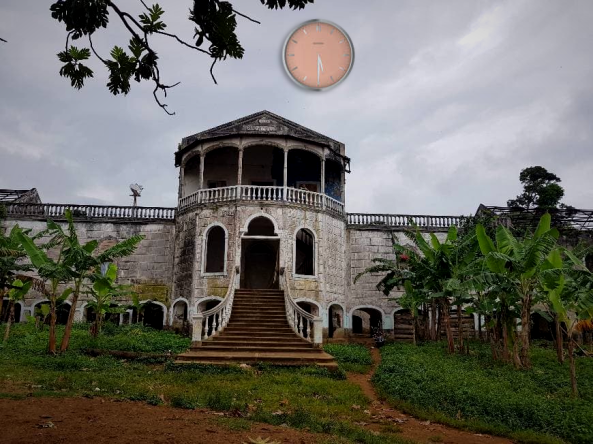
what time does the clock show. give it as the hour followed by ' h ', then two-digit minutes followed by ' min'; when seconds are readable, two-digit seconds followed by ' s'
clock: 5 h 30 min
